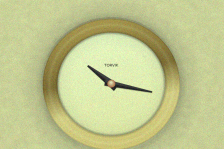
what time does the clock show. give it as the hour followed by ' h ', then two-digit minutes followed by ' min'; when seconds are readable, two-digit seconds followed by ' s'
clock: 10 h 17 min
